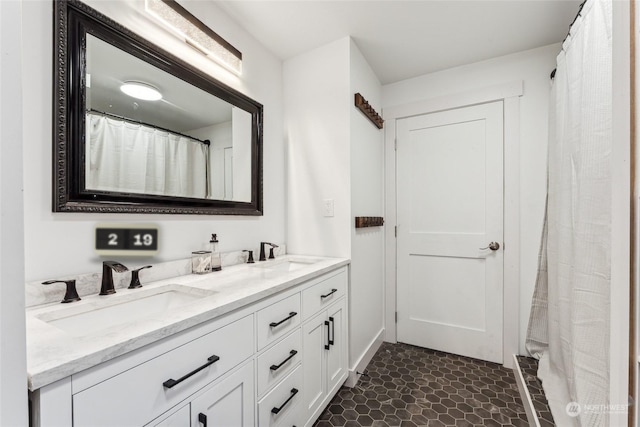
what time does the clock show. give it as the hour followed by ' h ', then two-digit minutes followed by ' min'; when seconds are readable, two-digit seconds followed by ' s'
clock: 2 h 19 min
